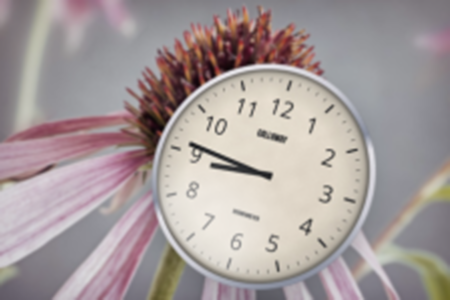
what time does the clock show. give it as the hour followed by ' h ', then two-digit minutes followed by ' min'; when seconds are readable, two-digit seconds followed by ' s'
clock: 8 h 46 min
